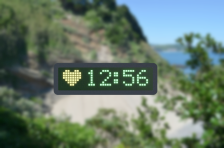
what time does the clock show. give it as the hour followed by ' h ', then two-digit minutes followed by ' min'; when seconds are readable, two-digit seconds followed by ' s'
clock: 12 h 56 min
